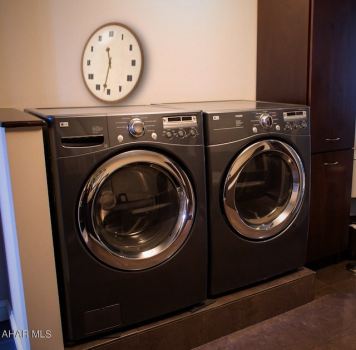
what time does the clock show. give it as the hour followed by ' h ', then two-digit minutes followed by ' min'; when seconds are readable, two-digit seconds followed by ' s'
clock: 11 h 32 min
